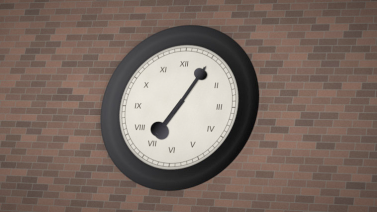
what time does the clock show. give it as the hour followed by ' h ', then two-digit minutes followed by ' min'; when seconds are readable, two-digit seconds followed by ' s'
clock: 7 h 05 min
